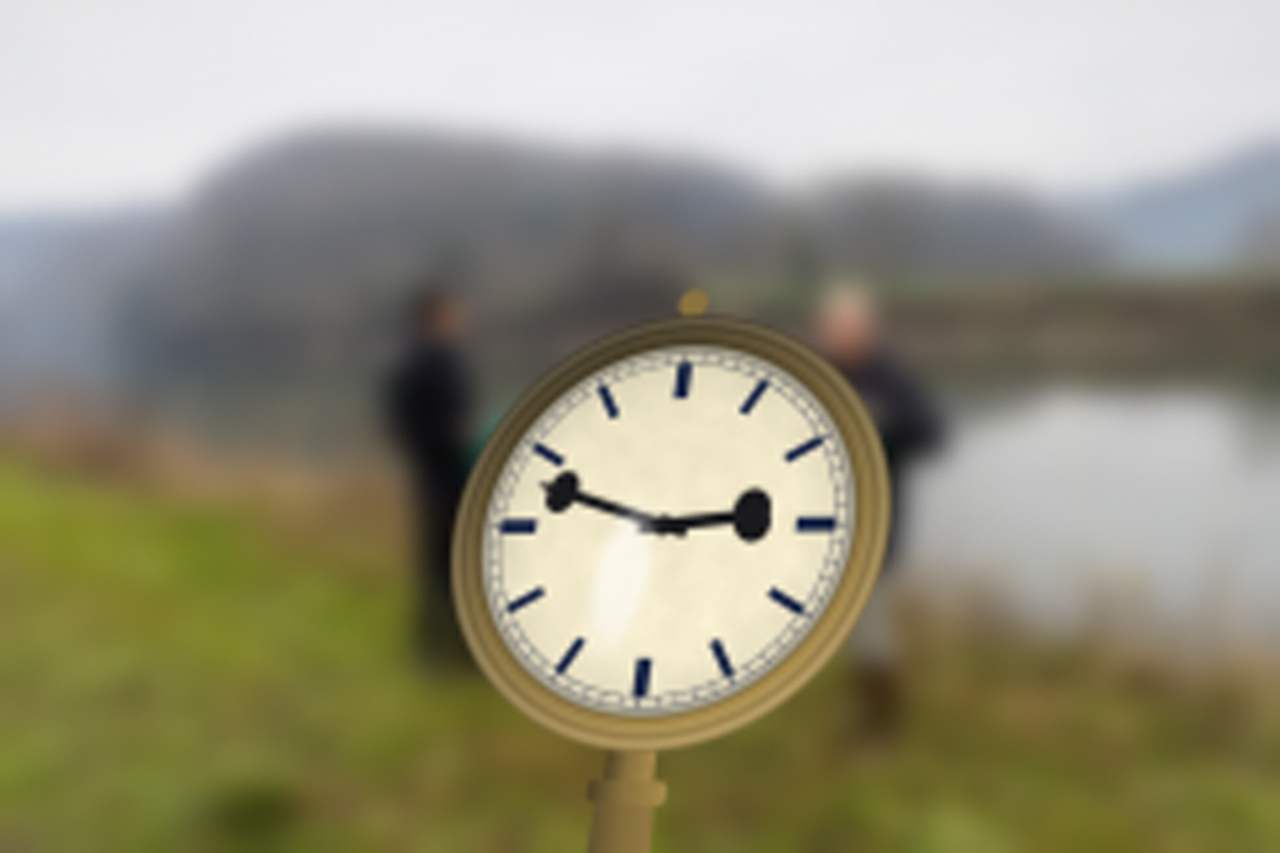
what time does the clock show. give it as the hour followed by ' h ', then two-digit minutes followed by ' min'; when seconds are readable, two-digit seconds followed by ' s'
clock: 2 h 48 min
